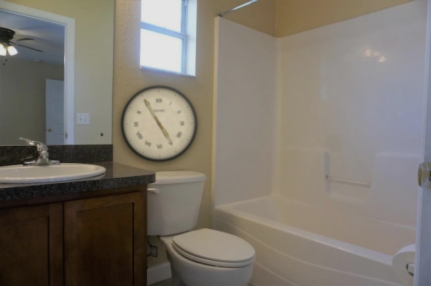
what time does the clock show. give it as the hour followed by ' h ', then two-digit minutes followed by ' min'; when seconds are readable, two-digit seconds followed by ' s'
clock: 4 h 55 min
